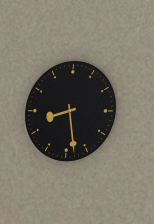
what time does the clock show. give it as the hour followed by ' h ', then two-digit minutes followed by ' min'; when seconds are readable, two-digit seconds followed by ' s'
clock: 8 h 28 min
